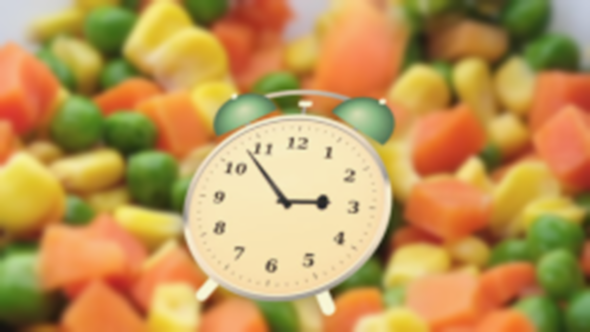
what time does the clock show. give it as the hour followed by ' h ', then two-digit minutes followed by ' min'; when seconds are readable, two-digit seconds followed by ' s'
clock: 2 h 53 min
